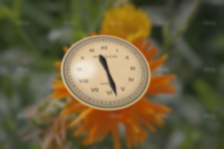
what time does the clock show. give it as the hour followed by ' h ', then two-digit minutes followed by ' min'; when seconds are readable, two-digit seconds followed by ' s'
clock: 11 h 28 min
